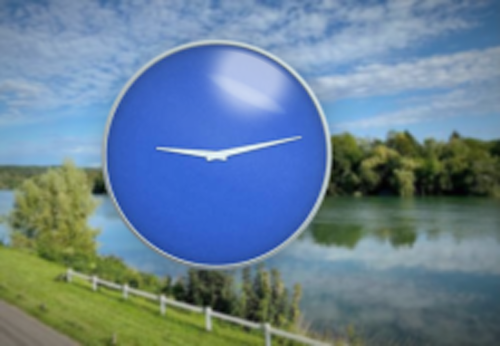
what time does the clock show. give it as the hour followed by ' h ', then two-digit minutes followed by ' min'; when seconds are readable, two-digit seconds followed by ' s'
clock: 9 h 13 min
